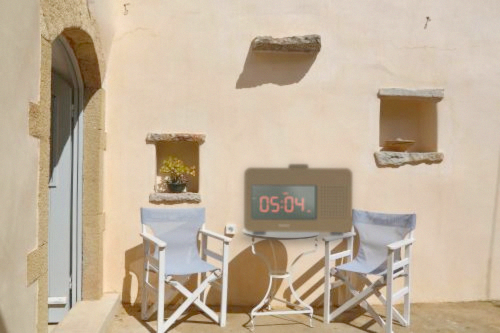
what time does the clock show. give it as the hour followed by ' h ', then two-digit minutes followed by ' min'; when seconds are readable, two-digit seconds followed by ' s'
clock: 5 h 04 min
